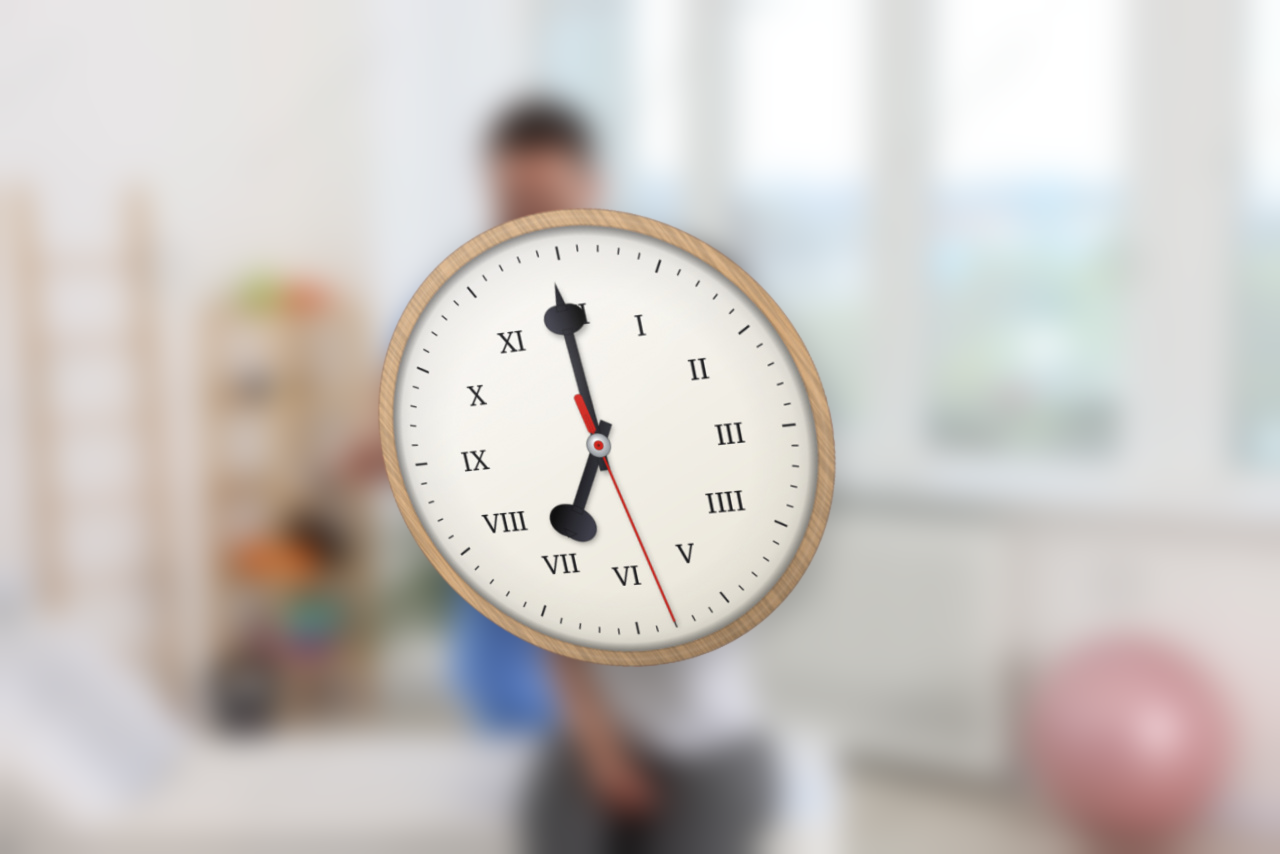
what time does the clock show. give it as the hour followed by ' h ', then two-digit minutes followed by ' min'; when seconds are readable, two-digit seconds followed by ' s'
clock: 6 h 59 min 28 s
